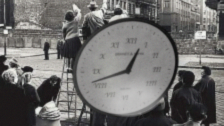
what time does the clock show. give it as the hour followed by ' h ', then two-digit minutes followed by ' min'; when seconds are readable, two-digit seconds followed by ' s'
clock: 12 h 42 min
